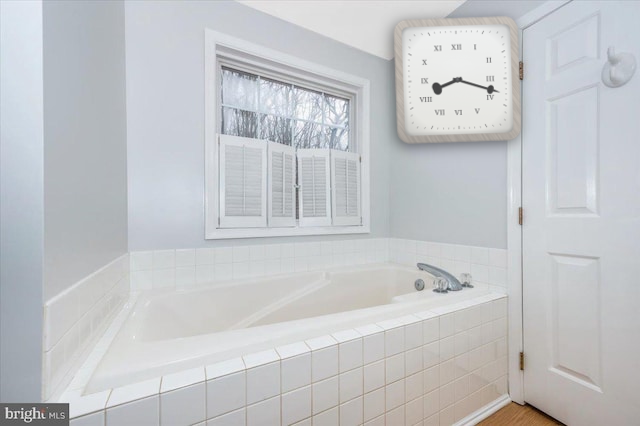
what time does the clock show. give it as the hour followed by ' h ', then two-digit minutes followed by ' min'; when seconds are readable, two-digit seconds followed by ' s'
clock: 8 h 18 min
